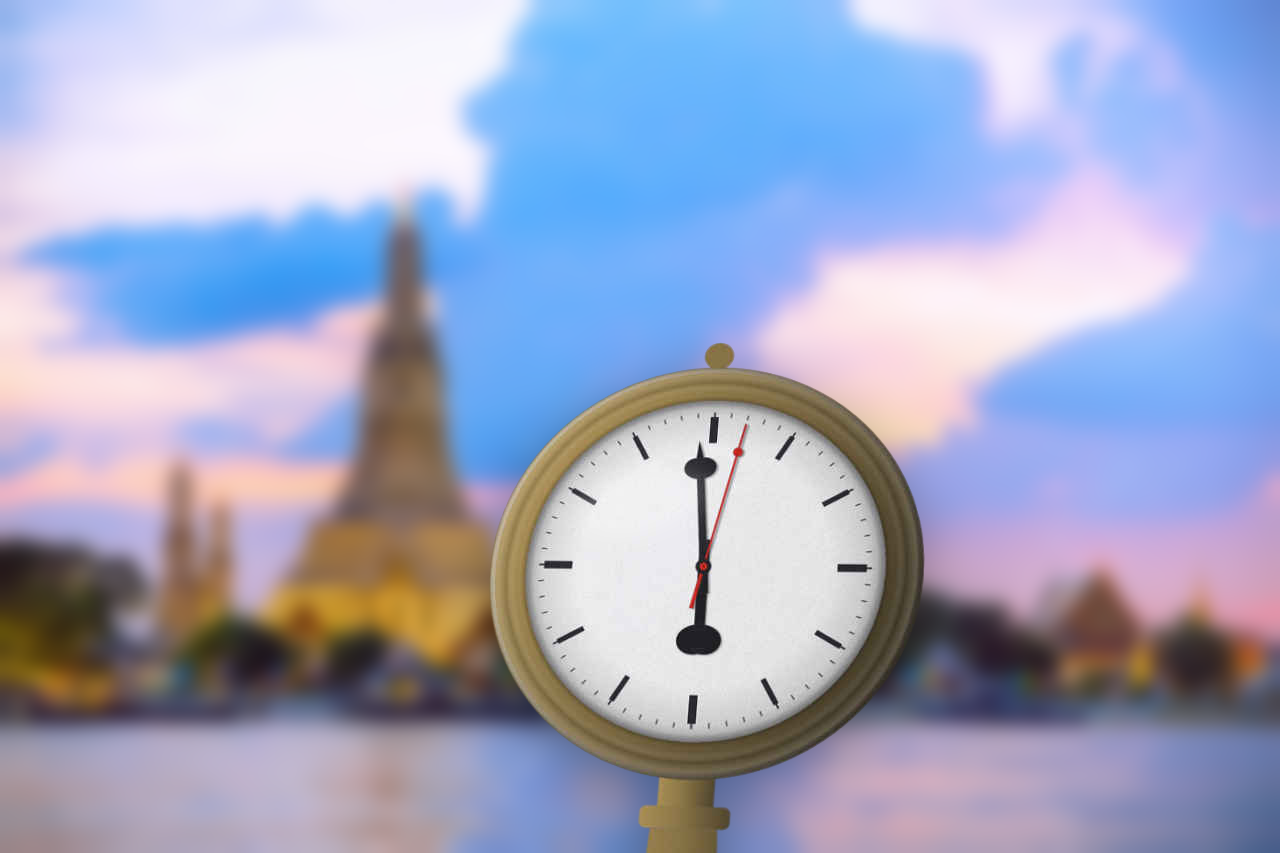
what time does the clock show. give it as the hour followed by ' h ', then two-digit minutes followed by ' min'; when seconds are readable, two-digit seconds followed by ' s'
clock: 5 h 59 min 02 s
